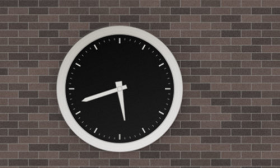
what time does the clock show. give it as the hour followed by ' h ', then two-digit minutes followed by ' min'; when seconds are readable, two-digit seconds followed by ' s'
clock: 5 h 42 min
